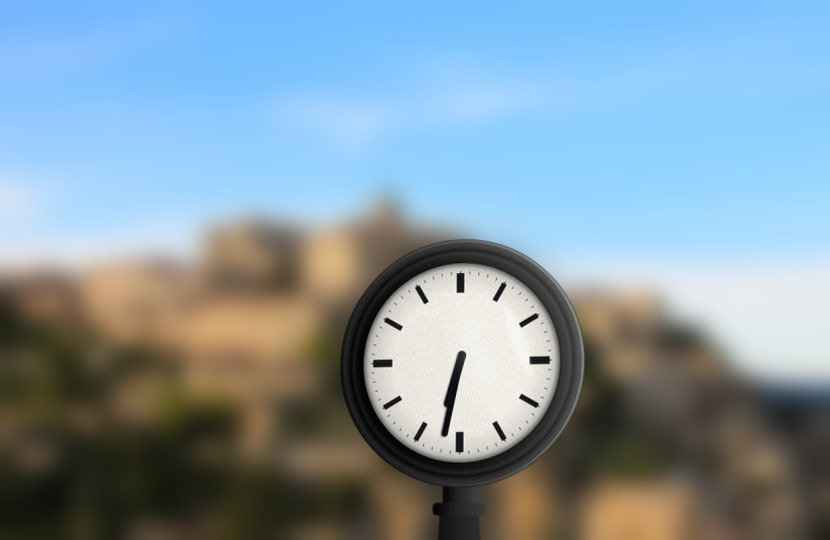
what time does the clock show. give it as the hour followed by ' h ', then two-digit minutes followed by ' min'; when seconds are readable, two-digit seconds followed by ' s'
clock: 6 h 32 min
